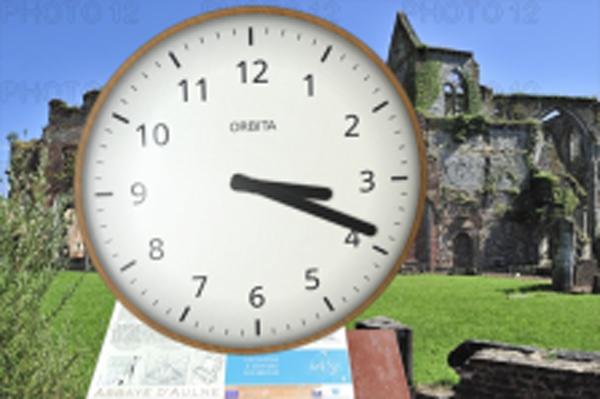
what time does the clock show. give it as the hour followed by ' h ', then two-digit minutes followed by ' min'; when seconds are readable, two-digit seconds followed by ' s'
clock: 3 h 19 min
